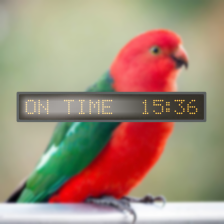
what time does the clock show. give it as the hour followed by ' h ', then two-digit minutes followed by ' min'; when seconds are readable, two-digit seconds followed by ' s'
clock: 15 h 36 min
